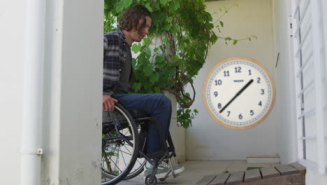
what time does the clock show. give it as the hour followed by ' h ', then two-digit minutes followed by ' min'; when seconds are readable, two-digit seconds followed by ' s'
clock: 1 h 38 min
